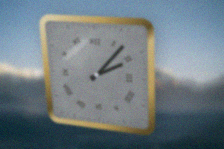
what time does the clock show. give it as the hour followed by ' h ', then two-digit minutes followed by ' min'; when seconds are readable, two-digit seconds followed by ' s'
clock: 2 h 07 min
